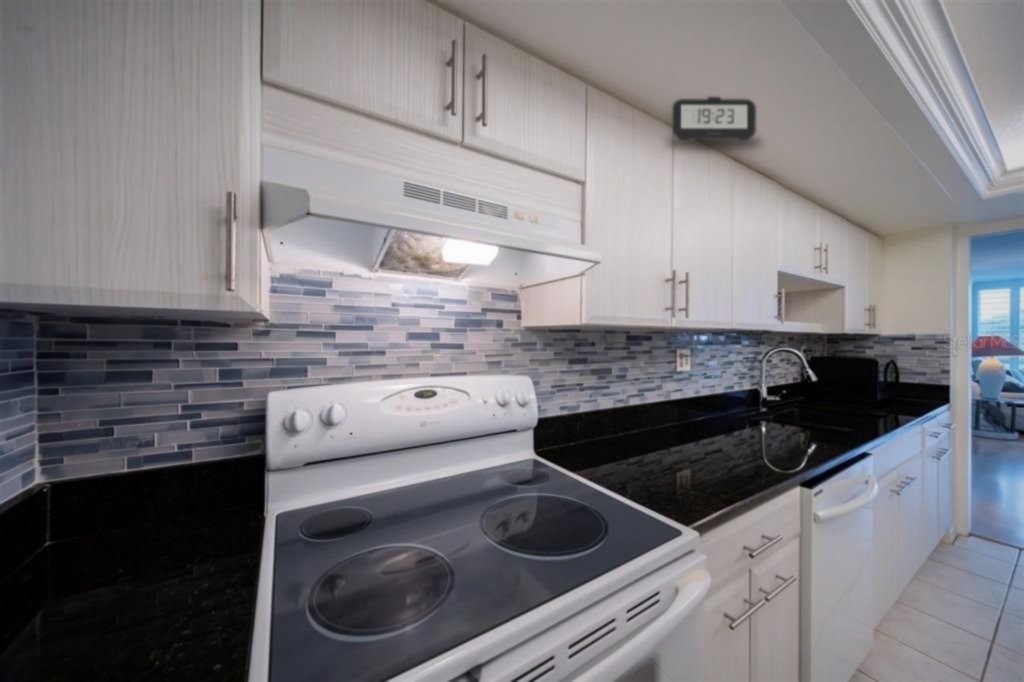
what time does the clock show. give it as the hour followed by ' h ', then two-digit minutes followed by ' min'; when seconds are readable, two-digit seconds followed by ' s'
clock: 19 h 23 min
